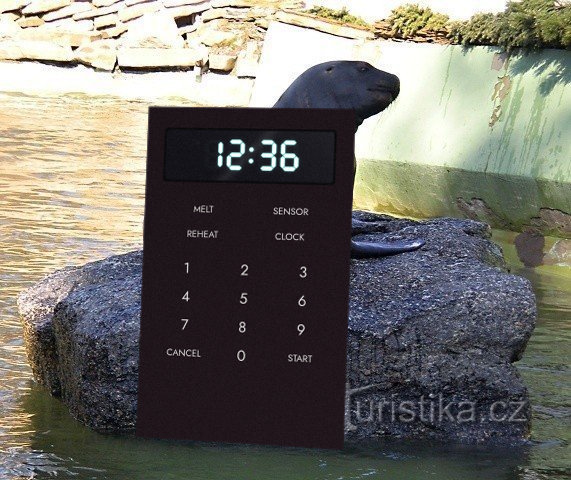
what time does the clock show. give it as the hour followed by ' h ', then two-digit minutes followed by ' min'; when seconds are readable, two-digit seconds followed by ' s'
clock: 12 h 36 min
